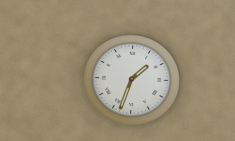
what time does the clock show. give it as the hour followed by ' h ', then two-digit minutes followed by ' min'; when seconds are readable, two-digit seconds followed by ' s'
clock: 1 h 33 min
